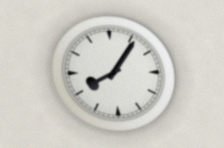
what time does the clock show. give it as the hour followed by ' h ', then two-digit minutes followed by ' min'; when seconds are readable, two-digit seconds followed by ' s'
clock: 8 h 06 min
